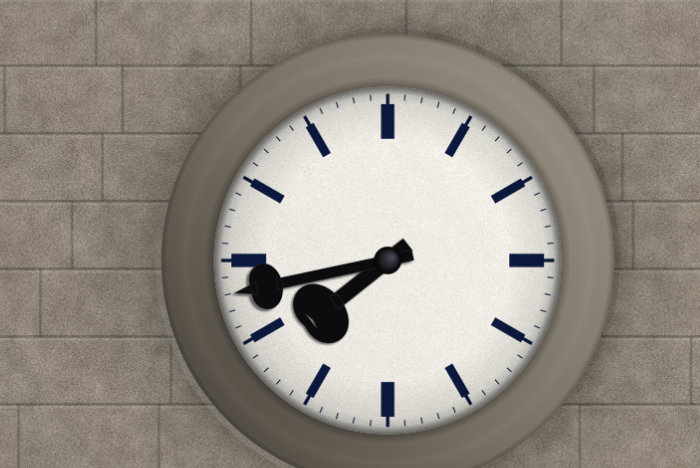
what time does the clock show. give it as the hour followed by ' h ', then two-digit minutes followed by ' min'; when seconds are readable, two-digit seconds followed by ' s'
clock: 7 h 43 min
